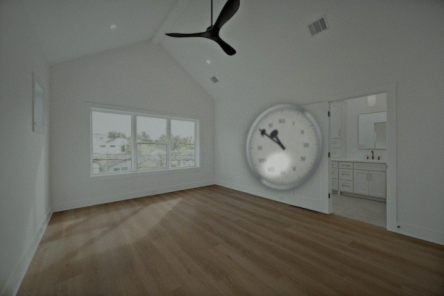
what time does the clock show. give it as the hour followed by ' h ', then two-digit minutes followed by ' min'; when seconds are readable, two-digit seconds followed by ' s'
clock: 10 h 51 min
